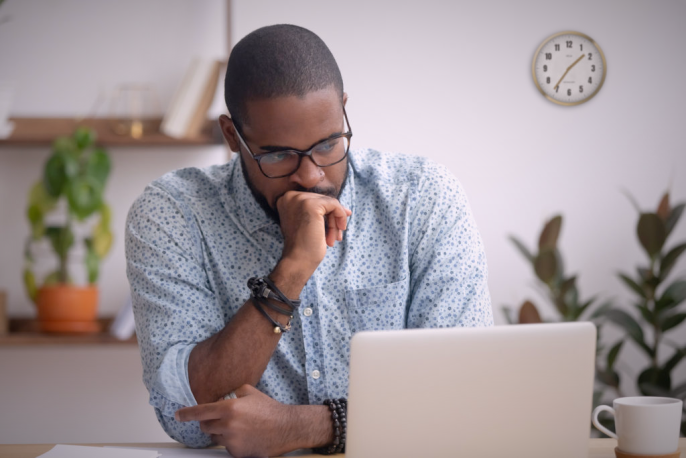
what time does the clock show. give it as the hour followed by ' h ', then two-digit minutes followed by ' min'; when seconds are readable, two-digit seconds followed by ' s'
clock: 1 h 36 min
